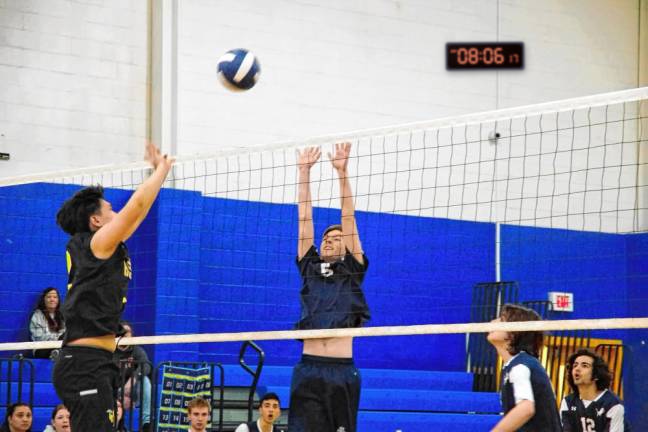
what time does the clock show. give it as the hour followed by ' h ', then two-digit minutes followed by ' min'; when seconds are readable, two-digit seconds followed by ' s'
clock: 8 h 06 min
